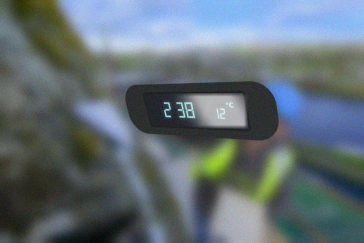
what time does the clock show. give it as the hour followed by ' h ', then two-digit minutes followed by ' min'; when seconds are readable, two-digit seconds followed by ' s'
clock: 2 h 38 min
